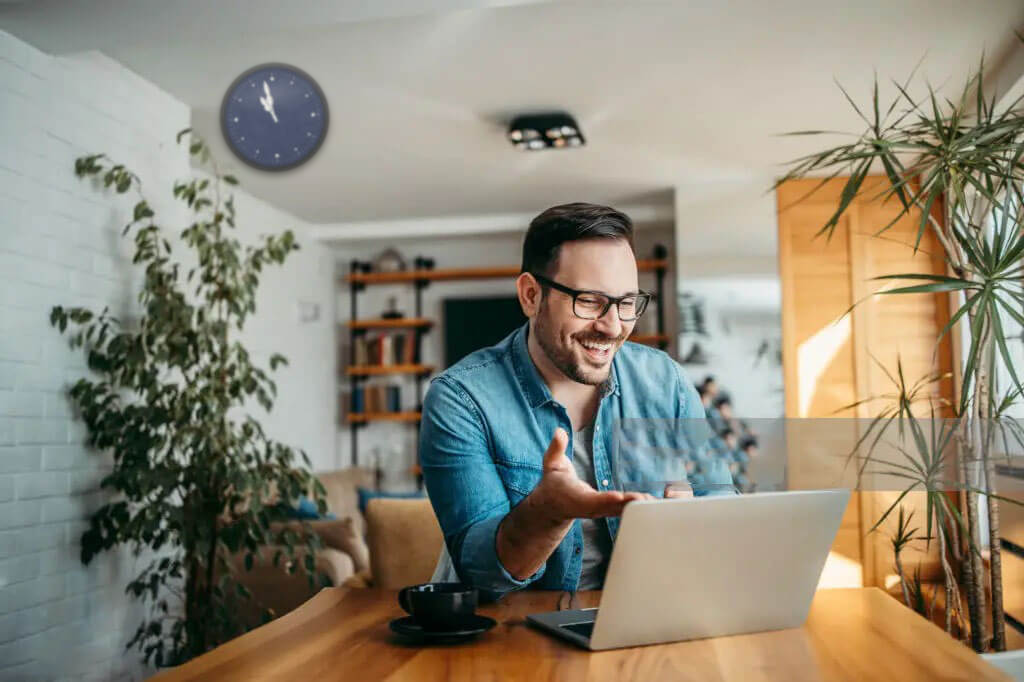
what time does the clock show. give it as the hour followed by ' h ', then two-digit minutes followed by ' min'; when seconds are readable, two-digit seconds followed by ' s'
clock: 10 h 58 min
